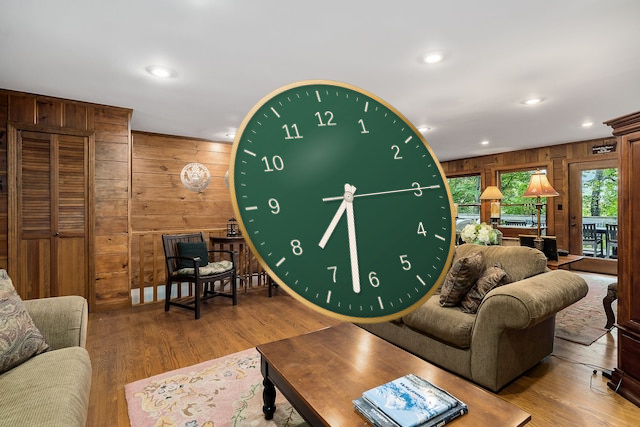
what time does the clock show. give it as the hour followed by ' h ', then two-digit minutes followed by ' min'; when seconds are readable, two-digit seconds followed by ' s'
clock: 7 h 32 min 15 s
